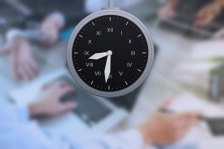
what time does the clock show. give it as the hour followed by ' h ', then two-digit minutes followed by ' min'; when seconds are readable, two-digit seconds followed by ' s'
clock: 8 h 31 min
